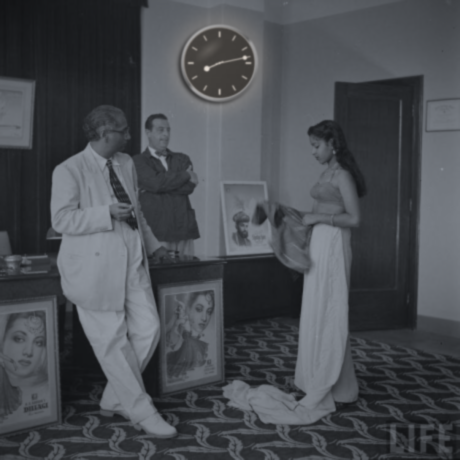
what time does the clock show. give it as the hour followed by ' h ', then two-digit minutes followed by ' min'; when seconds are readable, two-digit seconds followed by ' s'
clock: 8 h 13 min
